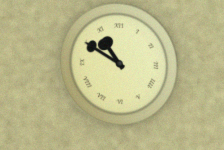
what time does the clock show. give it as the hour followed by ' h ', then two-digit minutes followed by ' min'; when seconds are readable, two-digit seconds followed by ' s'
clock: 10 h 50 min
